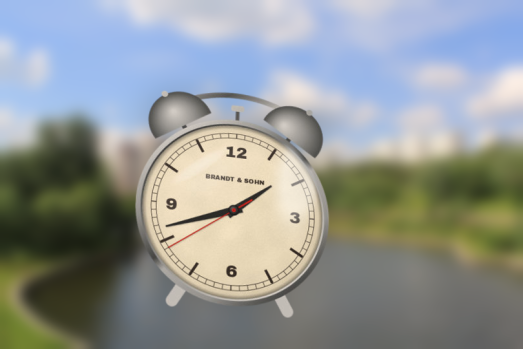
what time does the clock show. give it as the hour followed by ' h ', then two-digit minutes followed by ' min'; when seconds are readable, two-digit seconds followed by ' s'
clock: 1 h 41 min 39 s
